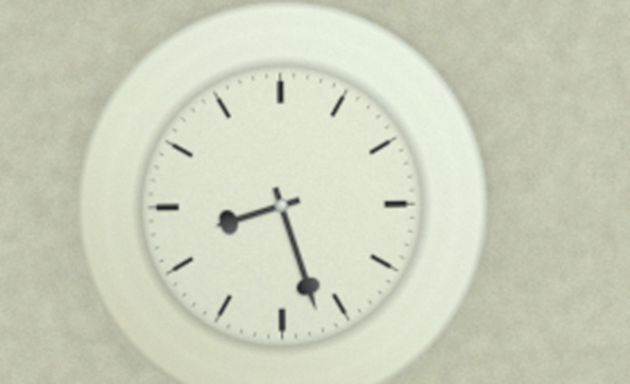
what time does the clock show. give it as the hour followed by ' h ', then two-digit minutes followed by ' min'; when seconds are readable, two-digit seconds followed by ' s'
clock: 8 h 27 min
